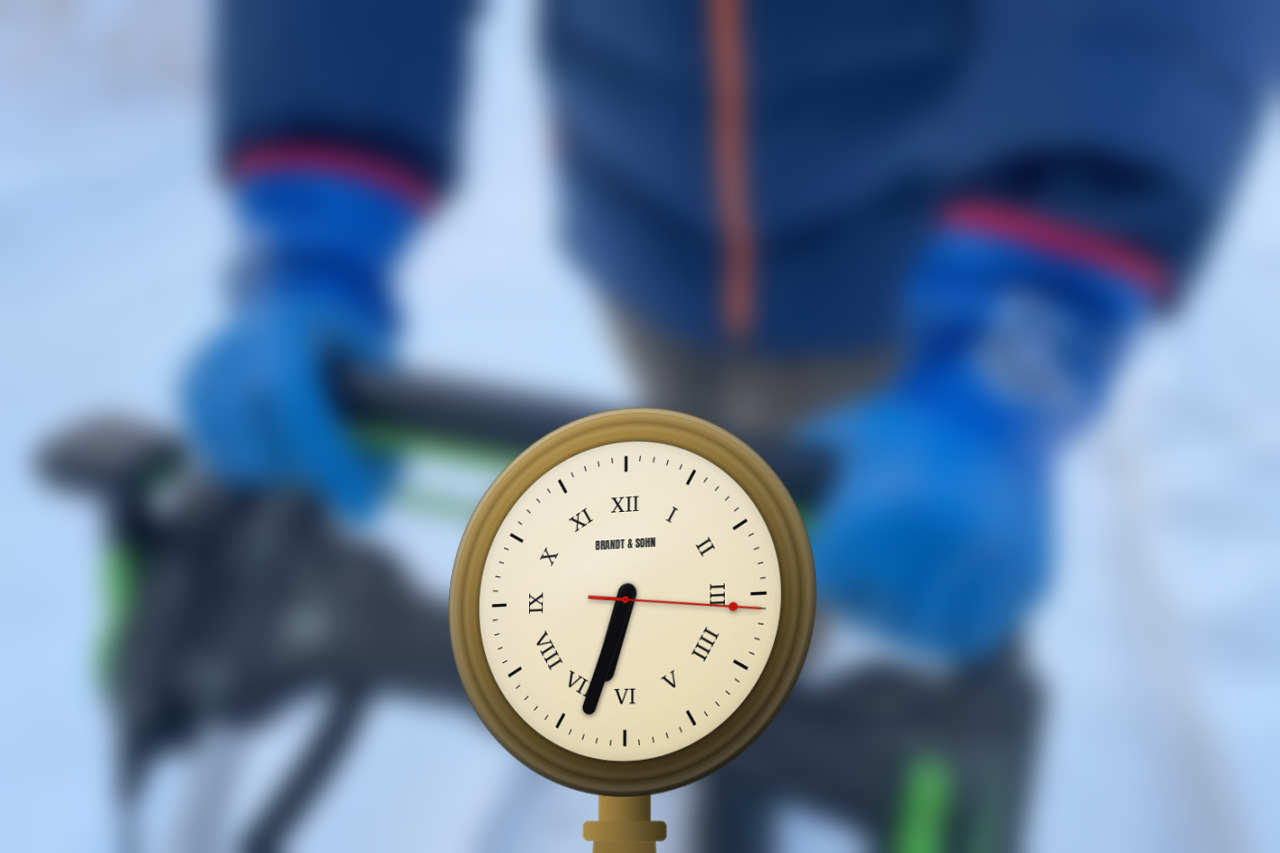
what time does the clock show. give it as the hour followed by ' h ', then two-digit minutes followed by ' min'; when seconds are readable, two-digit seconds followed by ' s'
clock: 6 h 33 min 16 s
